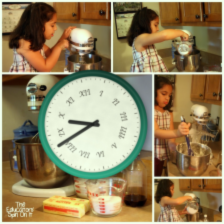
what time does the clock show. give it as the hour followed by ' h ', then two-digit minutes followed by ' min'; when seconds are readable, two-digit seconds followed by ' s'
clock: 9 h 42 min
